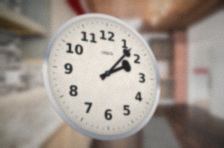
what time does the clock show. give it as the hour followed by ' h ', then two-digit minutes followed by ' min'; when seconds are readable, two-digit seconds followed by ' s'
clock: 2 h 07 min
